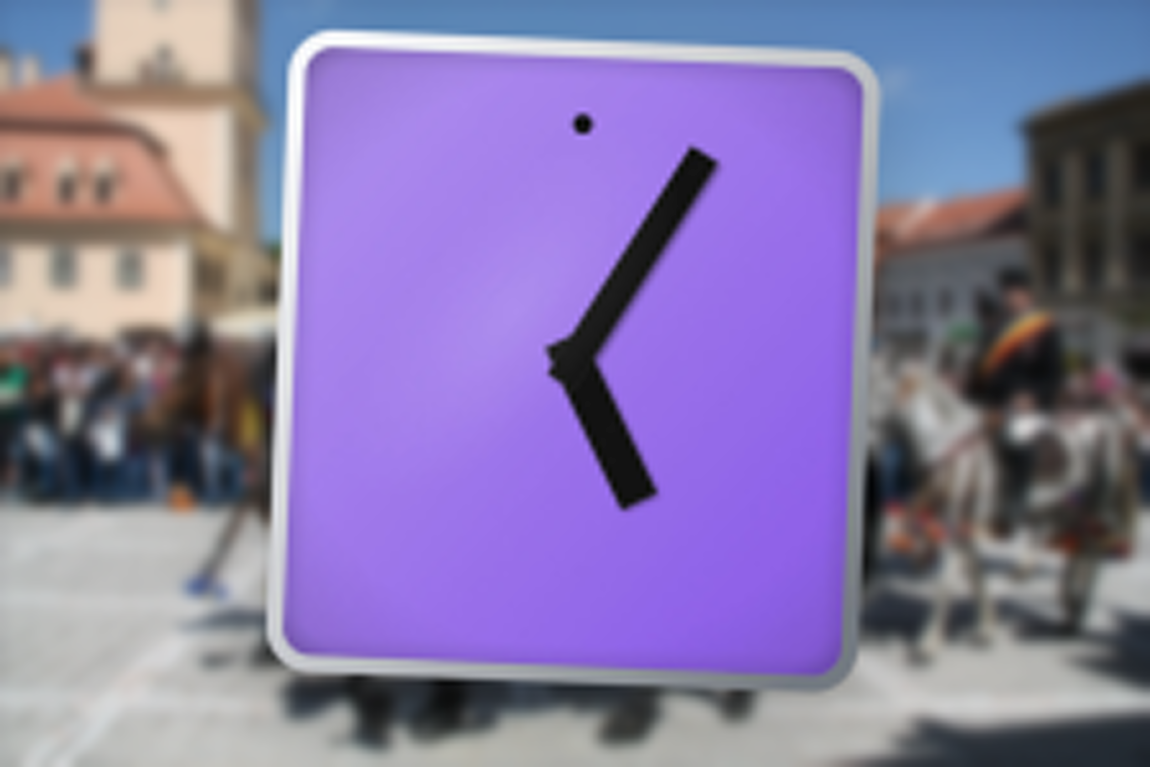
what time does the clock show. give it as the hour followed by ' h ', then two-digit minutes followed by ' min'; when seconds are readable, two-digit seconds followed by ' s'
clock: 5 h 05 min
